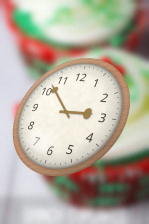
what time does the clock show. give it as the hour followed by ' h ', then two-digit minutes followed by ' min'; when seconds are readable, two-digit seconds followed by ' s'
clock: 2 h 52 min
